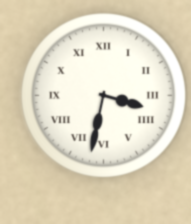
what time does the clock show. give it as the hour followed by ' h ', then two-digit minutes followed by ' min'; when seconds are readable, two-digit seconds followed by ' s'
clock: 3 h 32 min
